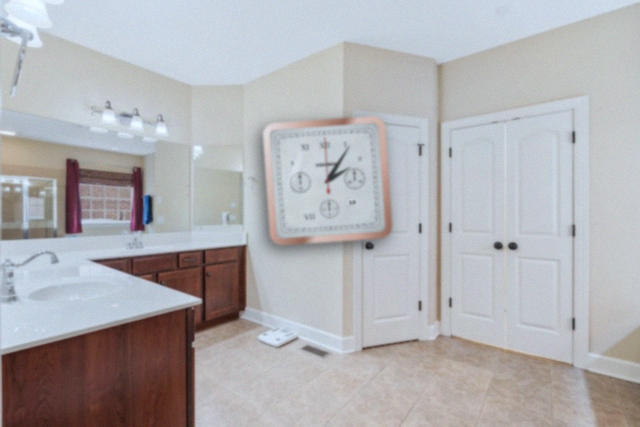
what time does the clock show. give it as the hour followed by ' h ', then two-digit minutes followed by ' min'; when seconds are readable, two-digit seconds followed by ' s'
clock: 2 h 06 min
